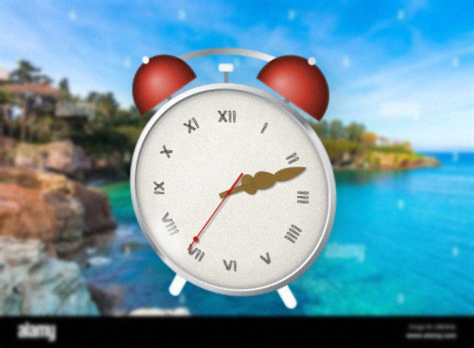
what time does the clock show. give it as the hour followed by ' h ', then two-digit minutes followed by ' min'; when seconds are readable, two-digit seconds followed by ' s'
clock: 2 h 11 min 36 s
